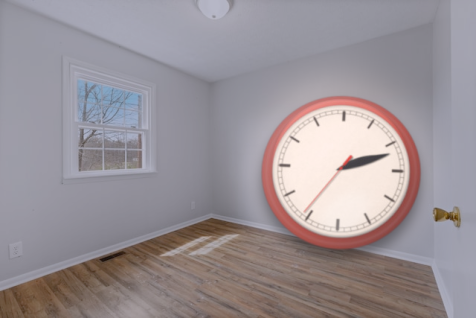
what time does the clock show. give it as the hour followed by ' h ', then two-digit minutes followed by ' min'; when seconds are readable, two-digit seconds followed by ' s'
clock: 2 h 11 min 36 s
